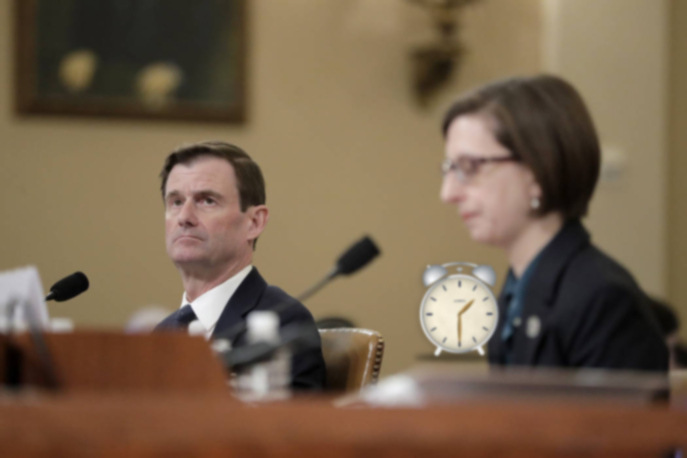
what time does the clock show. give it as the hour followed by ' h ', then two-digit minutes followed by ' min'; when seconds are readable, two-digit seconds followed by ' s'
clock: 1 h 30 min
